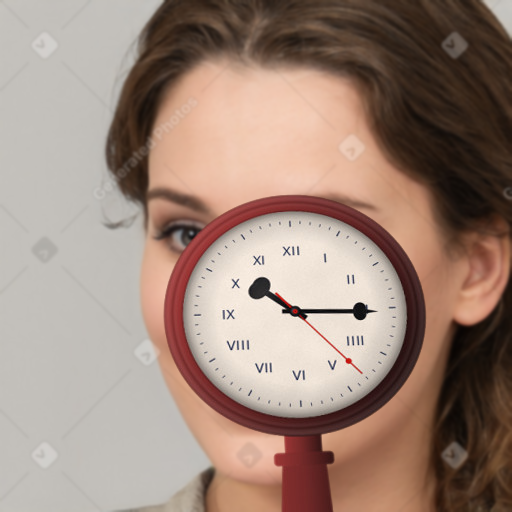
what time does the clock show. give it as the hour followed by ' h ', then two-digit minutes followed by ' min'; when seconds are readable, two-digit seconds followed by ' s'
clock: 10 h 15 min 23 s
